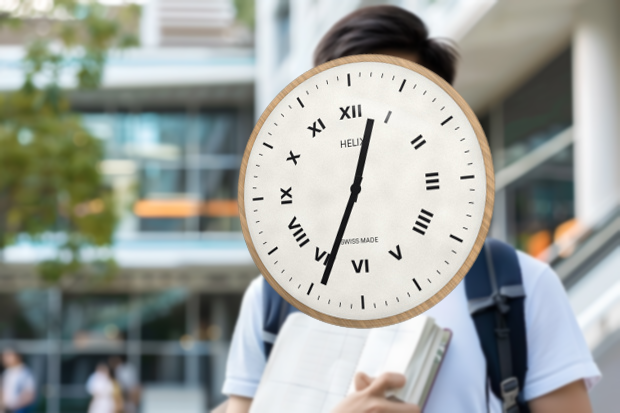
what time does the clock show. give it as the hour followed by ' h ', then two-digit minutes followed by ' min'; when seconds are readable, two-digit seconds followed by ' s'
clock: 12 h 34 min
